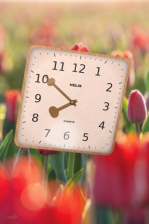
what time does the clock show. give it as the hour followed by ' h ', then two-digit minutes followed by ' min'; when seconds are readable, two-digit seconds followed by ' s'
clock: 7 h 51 min
